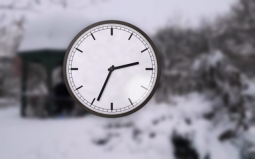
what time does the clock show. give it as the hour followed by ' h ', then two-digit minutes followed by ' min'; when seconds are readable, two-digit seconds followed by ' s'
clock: 2 h 34 min
